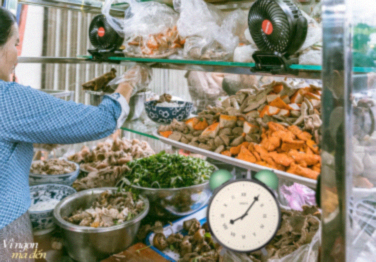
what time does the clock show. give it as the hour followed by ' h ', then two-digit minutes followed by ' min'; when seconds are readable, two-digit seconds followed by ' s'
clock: 8 h 06 min
